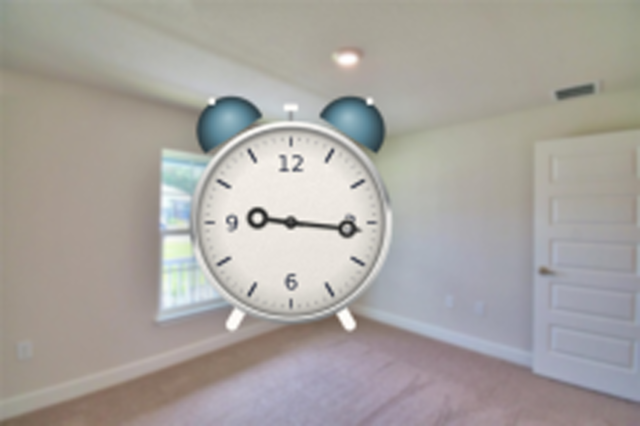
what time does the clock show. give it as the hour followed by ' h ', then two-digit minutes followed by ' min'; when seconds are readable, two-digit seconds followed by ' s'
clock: 9 h 16 min
